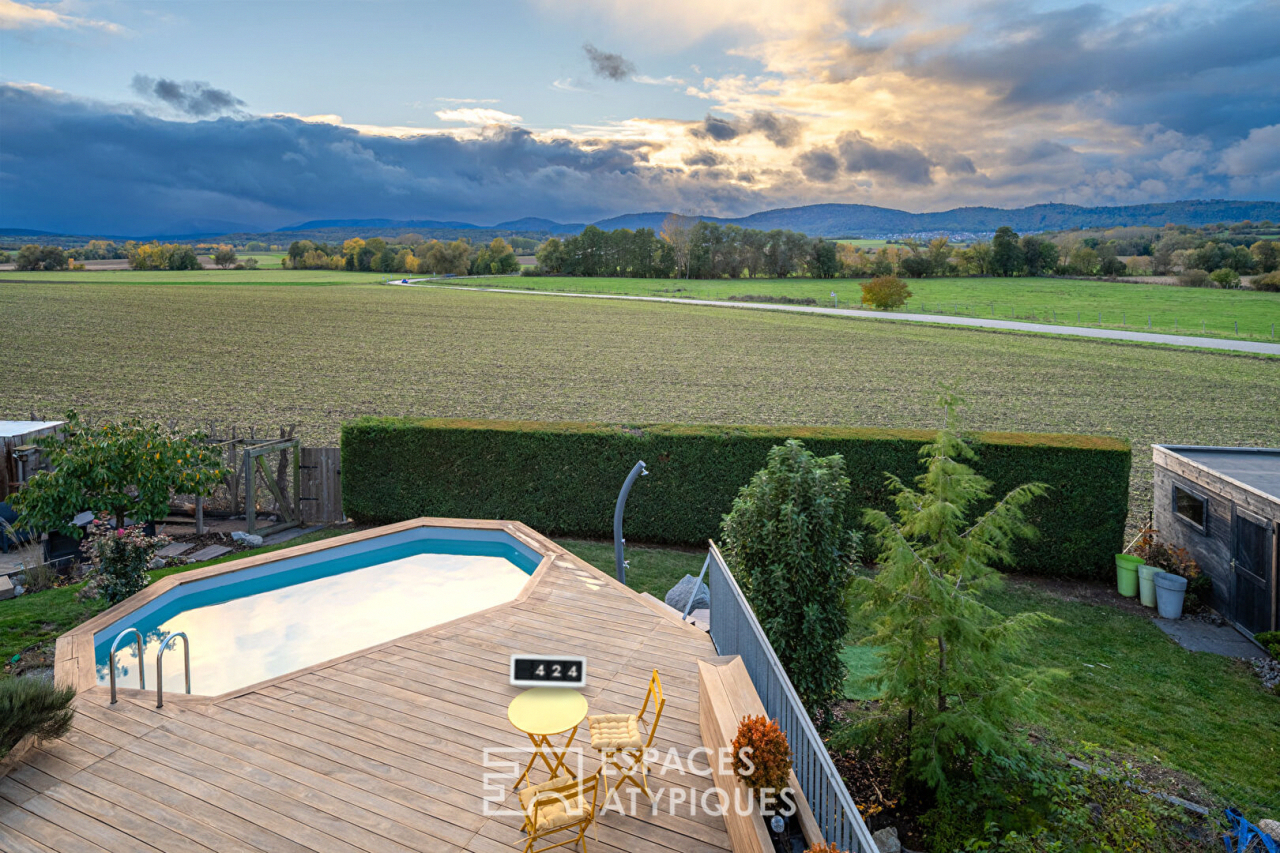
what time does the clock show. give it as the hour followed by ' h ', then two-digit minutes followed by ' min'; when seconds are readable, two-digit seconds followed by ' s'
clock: 4 h 24 min
